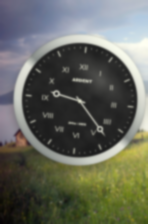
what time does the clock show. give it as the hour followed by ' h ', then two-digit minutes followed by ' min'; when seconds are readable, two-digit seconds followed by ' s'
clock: 9 h 23 min
